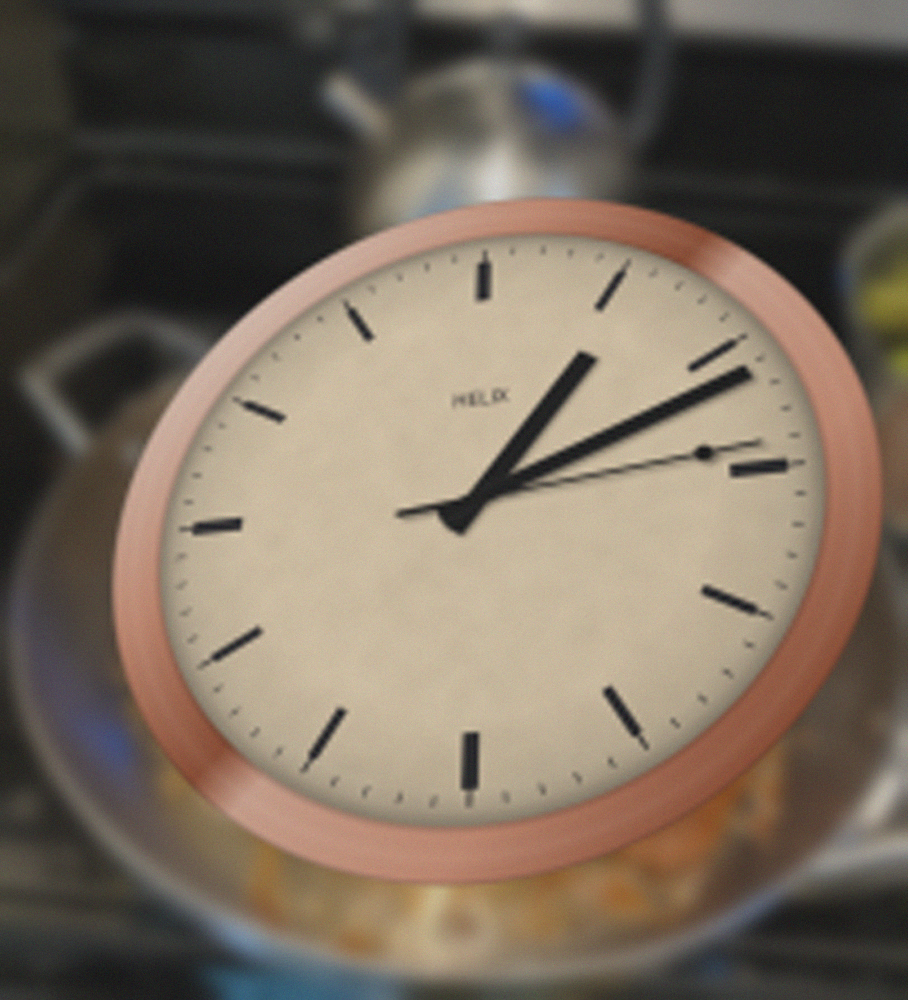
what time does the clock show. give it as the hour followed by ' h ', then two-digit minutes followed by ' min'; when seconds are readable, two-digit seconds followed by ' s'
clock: 1 h 11 min 14 s
